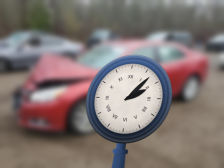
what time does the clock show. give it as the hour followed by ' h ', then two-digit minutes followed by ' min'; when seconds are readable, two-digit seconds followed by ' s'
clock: 2 h 07 min
